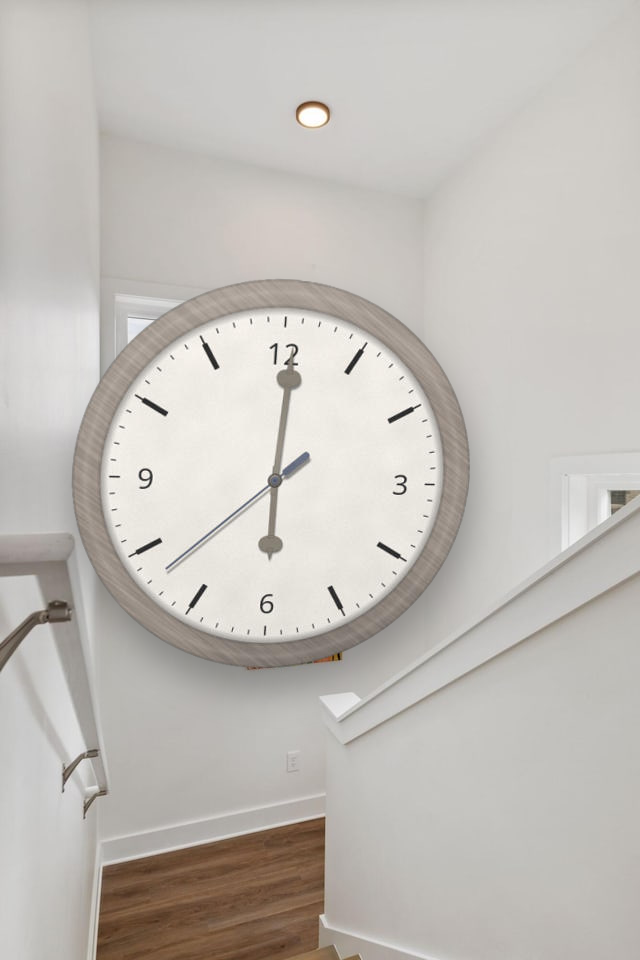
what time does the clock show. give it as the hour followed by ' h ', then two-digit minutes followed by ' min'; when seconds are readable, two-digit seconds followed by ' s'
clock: 6 h 00 min 38 s
